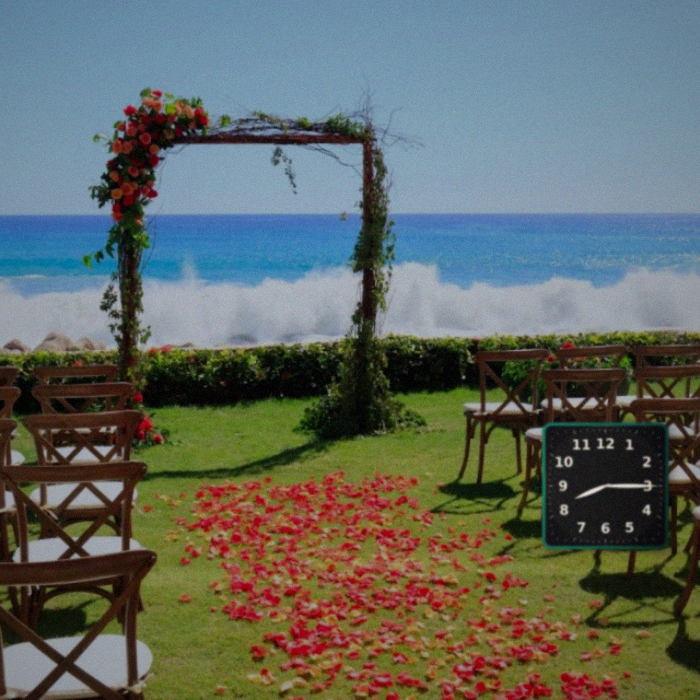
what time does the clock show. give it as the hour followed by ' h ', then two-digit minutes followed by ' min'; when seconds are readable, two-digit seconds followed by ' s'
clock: 8 h 15 min
